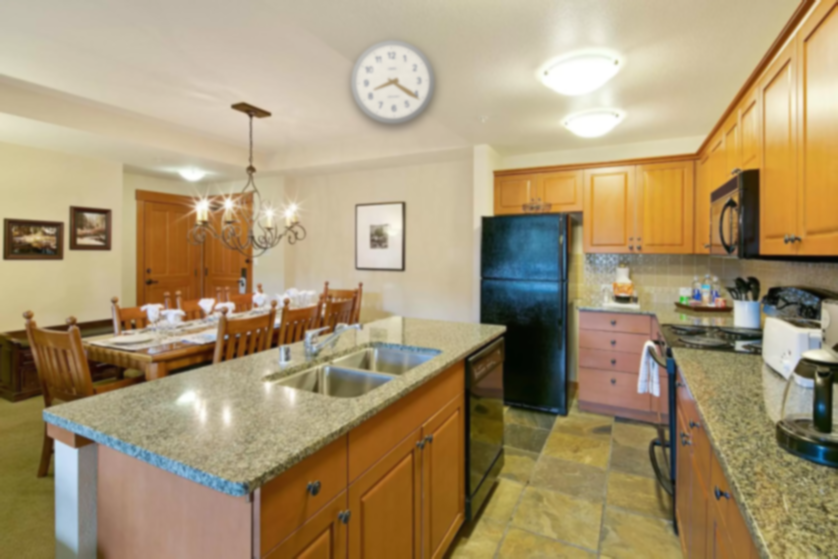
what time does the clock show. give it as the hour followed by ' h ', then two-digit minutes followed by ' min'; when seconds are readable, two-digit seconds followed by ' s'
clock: 8 h 21 min
